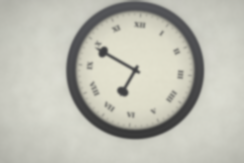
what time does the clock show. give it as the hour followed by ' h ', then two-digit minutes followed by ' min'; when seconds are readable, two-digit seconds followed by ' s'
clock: 6 h 49 min
